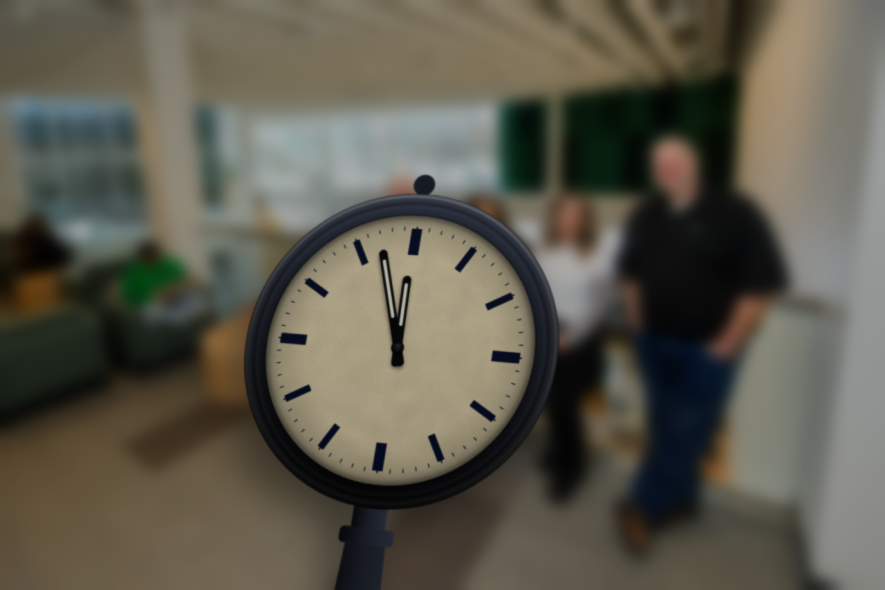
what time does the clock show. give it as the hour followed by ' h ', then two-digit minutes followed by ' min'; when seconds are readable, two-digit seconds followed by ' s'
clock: 11 h 57 min
